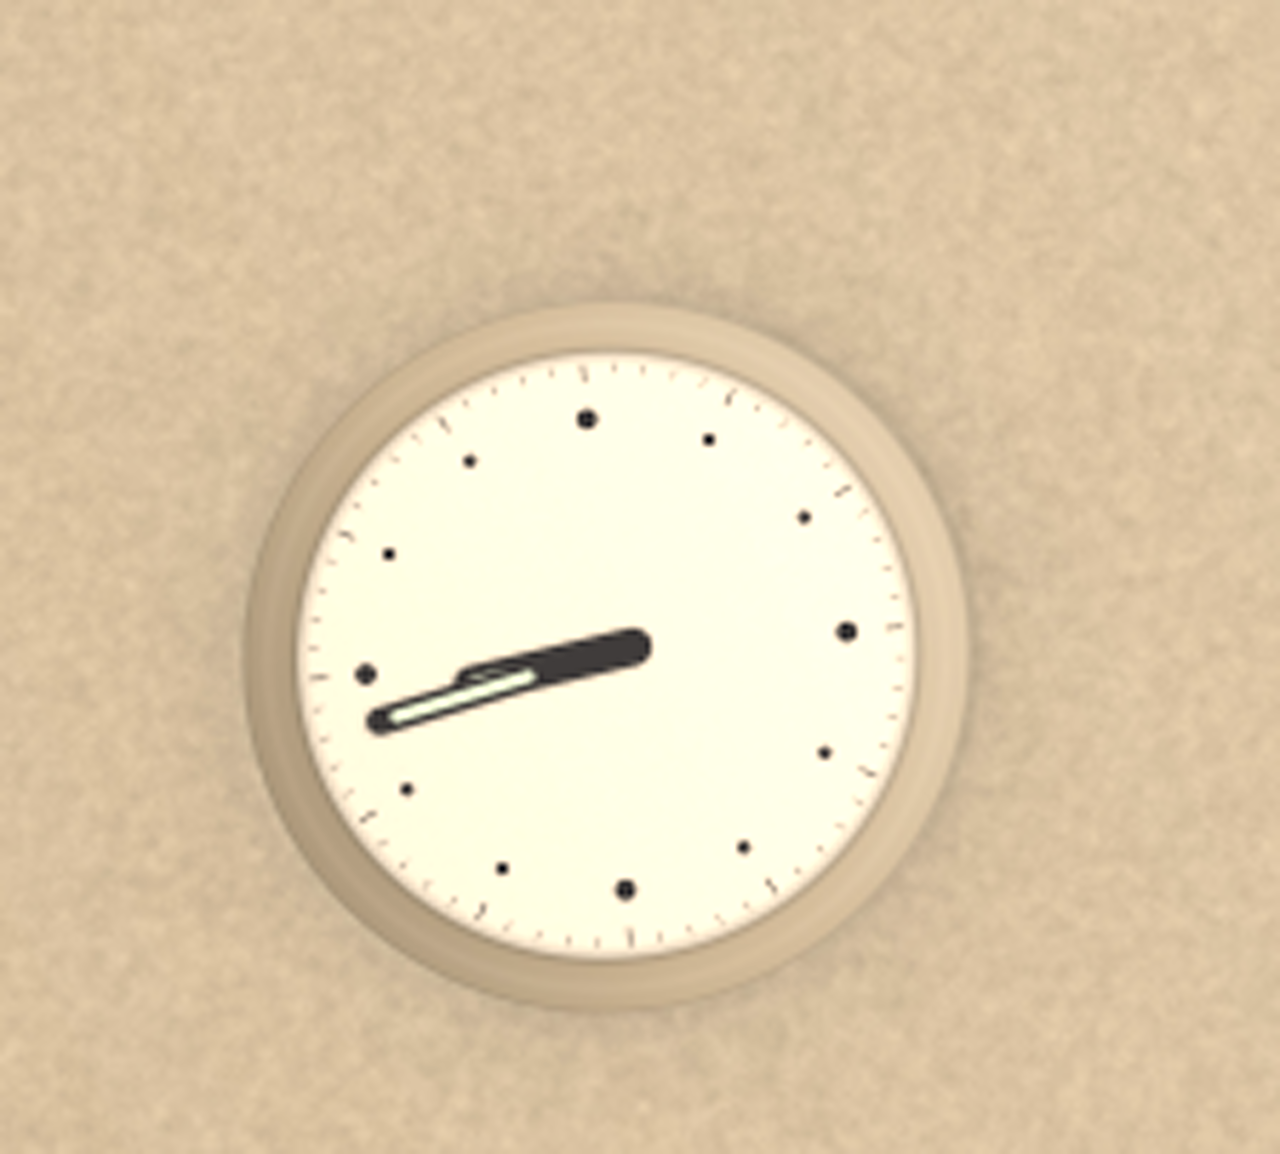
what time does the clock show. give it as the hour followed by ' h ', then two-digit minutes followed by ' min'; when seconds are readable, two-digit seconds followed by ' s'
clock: 8 h 43 min
